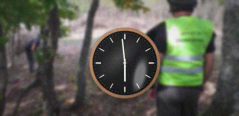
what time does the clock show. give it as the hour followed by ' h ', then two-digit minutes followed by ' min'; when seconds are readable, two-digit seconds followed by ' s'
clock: 5 h 59 min
